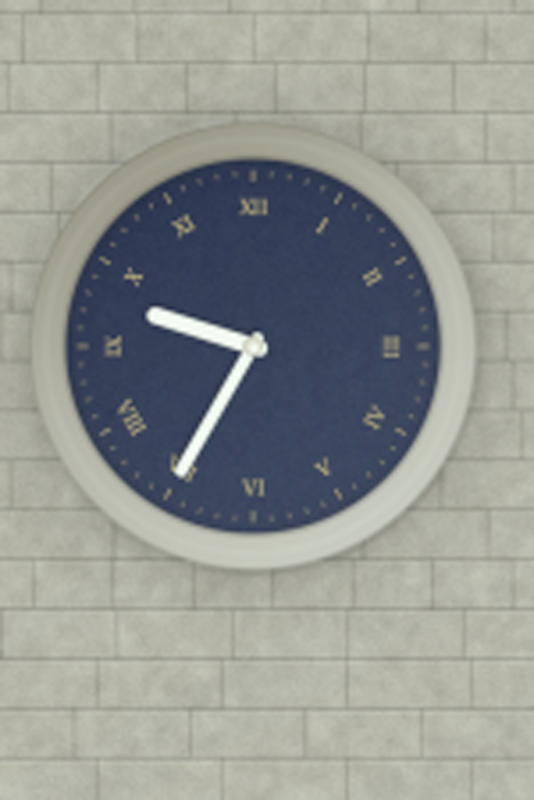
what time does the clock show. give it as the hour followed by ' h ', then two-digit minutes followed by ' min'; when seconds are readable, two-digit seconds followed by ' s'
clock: 9 h 35 min
